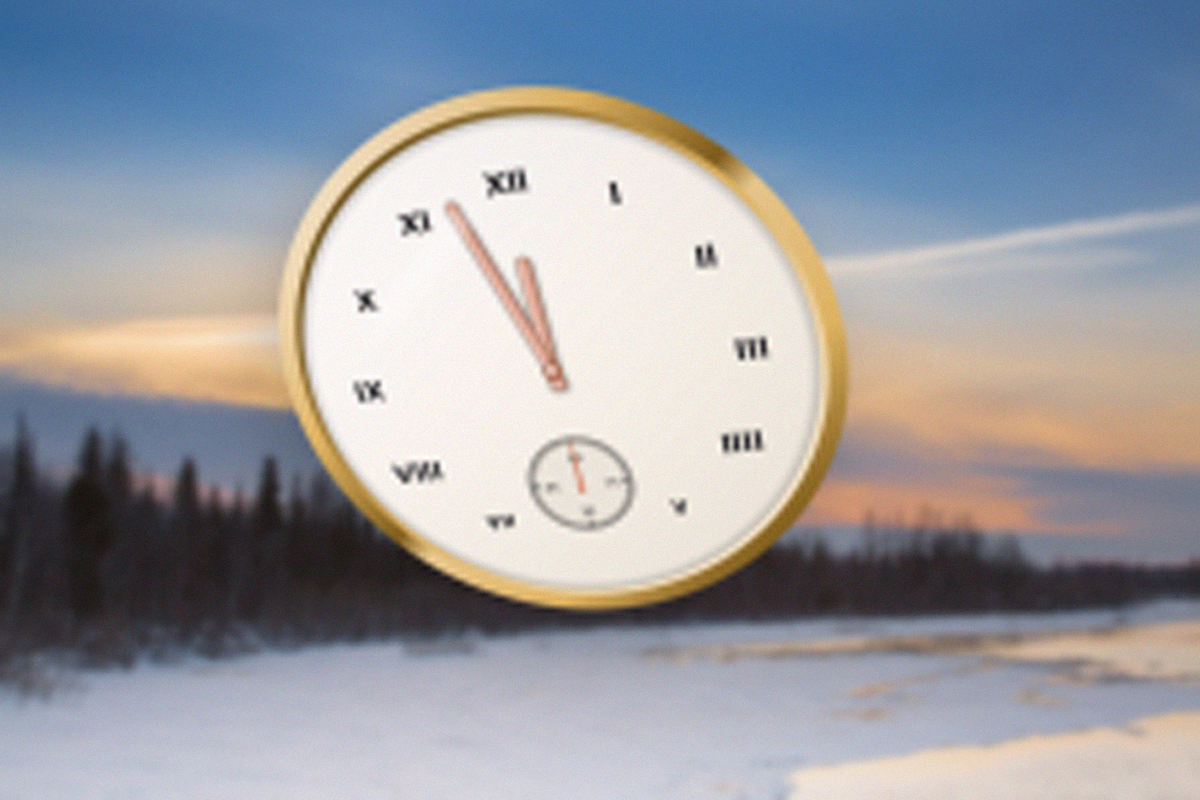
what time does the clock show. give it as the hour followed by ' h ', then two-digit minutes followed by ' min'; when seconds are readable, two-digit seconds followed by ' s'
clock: 11 h 57 min
